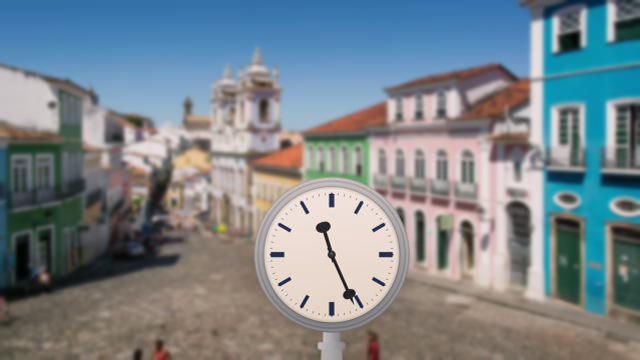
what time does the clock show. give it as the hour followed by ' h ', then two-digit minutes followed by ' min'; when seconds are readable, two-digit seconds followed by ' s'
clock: 11 h 26 min
